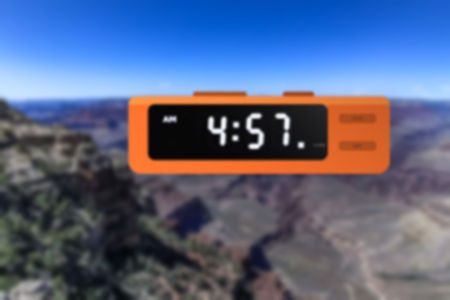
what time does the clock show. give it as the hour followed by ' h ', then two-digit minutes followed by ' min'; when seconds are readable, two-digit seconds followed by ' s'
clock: 4 h 57 min
